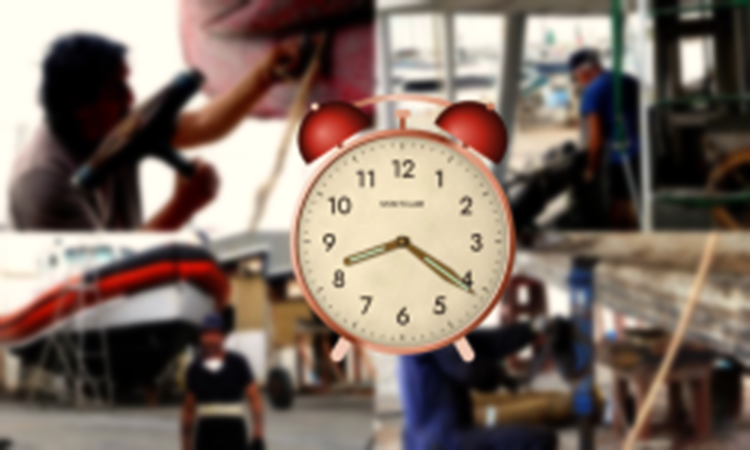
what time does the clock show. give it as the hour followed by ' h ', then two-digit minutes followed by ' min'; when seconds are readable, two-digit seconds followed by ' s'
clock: 8 h 21 min
